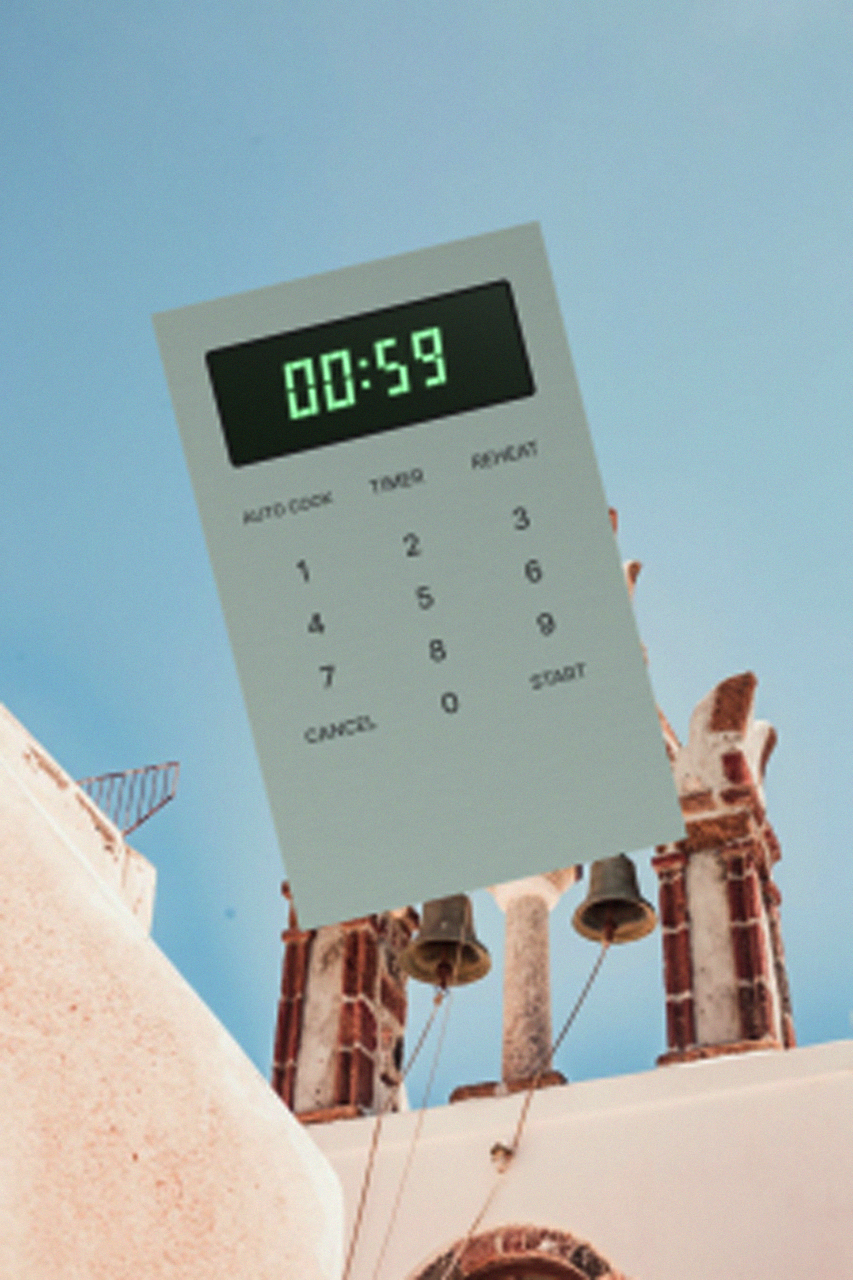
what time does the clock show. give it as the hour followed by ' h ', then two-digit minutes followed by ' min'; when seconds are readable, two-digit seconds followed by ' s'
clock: 0 h 59 min
